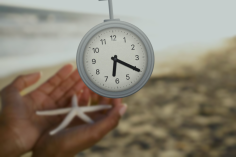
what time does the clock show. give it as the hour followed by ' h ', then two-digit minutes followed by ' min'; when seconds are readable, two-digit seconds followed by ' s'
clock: 6 h 20 min
